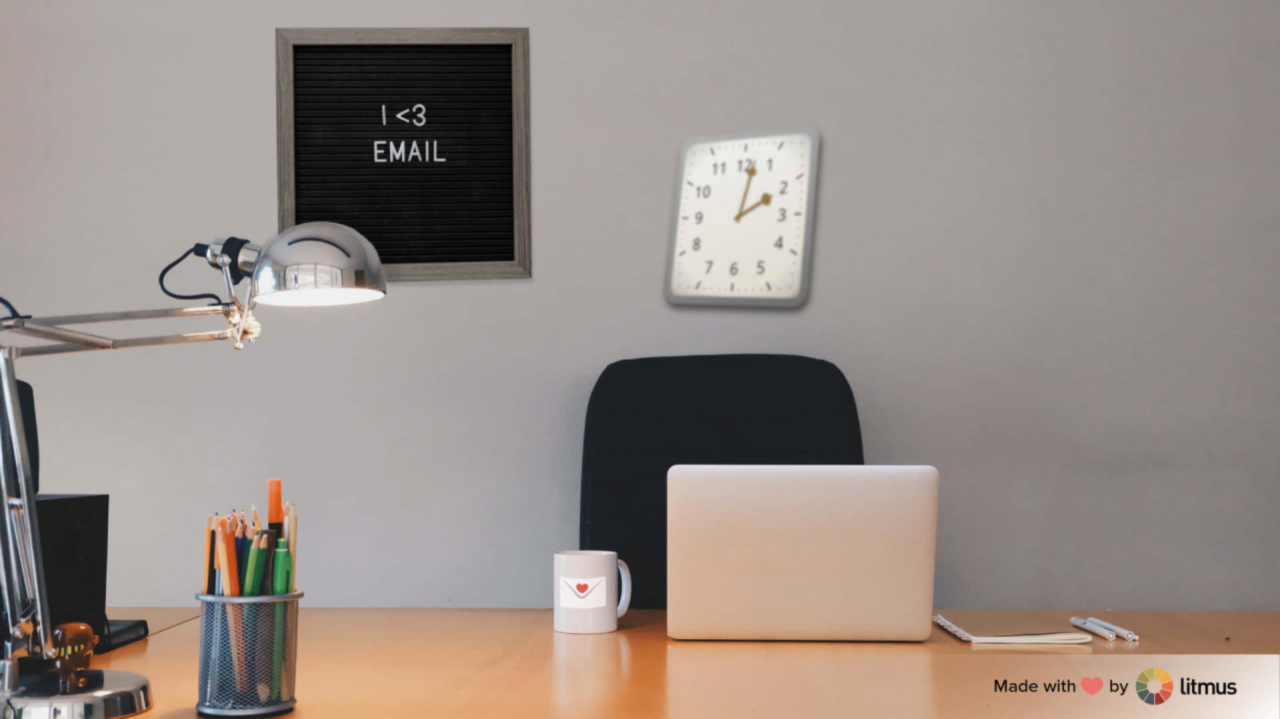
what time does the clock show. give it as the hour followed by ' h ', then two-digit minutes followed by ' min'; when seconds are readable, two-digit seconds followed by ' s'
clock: 2 h 02 min
